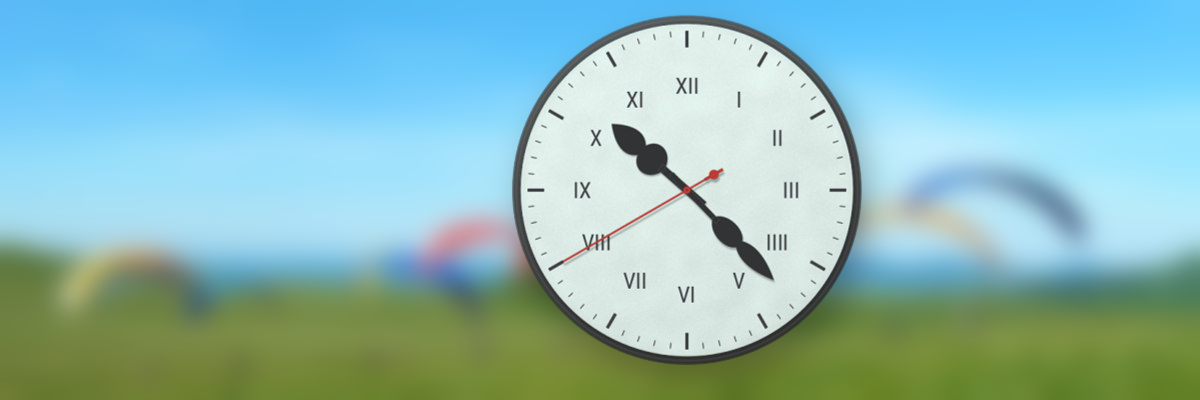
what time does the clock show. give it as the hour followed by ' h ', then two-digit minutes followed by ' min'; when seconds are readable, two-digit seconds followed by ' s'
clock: 10 h 22 min 40 s
